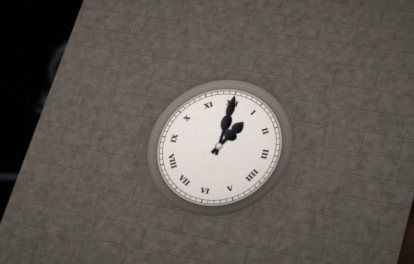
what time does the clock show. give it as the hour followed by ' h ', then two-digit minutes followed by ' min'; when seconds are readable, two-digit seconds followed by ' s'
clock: 1 h 00 min
